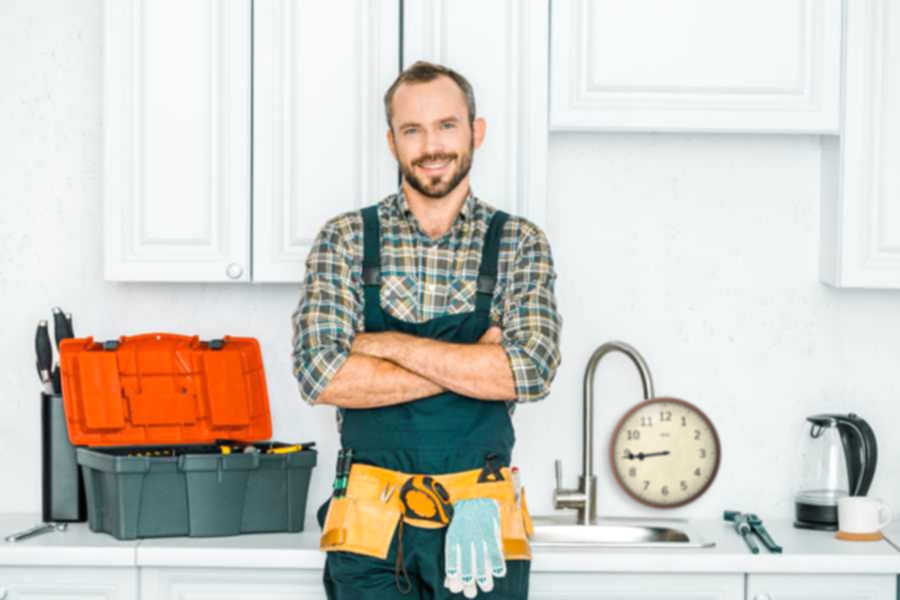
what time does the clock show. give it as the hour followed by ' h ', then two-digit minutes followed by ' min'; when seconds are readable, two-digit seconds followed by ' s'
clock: 8 h 44 min
